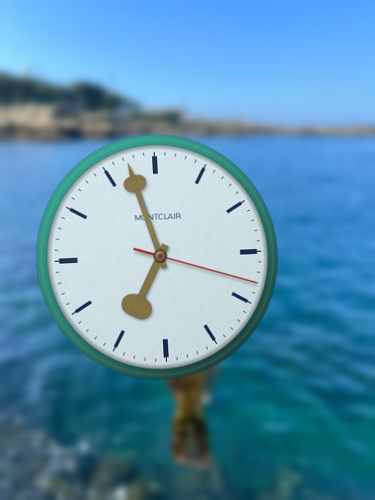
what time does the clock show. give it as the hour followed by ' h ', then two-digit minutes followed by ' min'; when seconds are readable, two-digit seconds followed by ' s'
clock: 6 h 57 min 18 s
